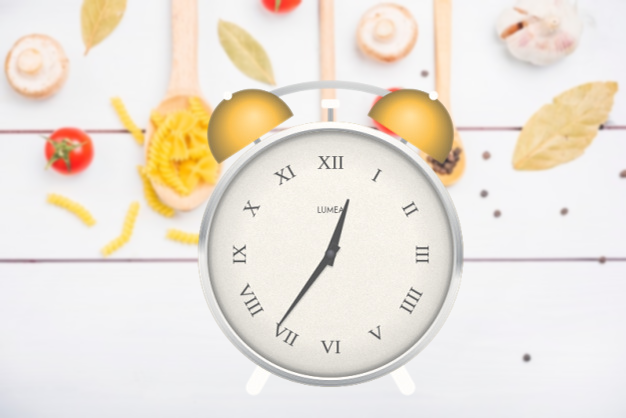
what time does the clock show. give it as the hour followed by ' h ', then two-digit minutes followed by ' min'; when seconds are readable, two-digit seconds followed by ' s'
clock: 12 h 36 min
